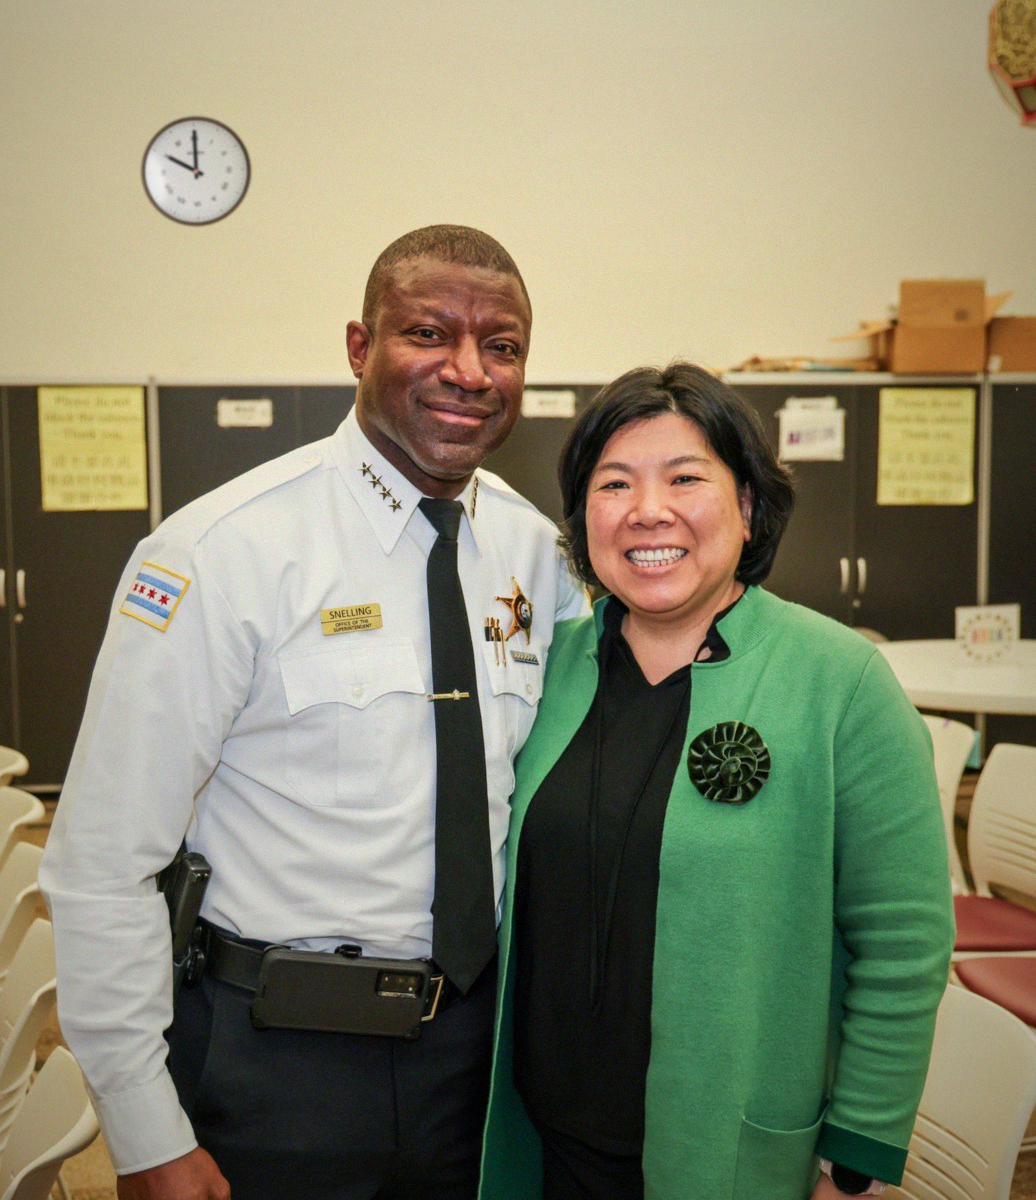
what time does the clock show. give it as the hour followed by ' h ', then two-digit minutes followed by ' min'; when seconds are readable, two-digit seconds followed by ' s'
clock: 10 h 00 min
